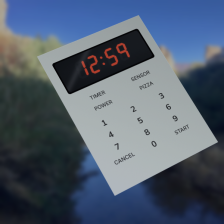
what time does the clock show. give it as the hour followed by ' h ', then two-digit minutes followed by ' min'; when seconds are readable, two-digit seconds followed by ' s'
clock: 12 h 59 min
